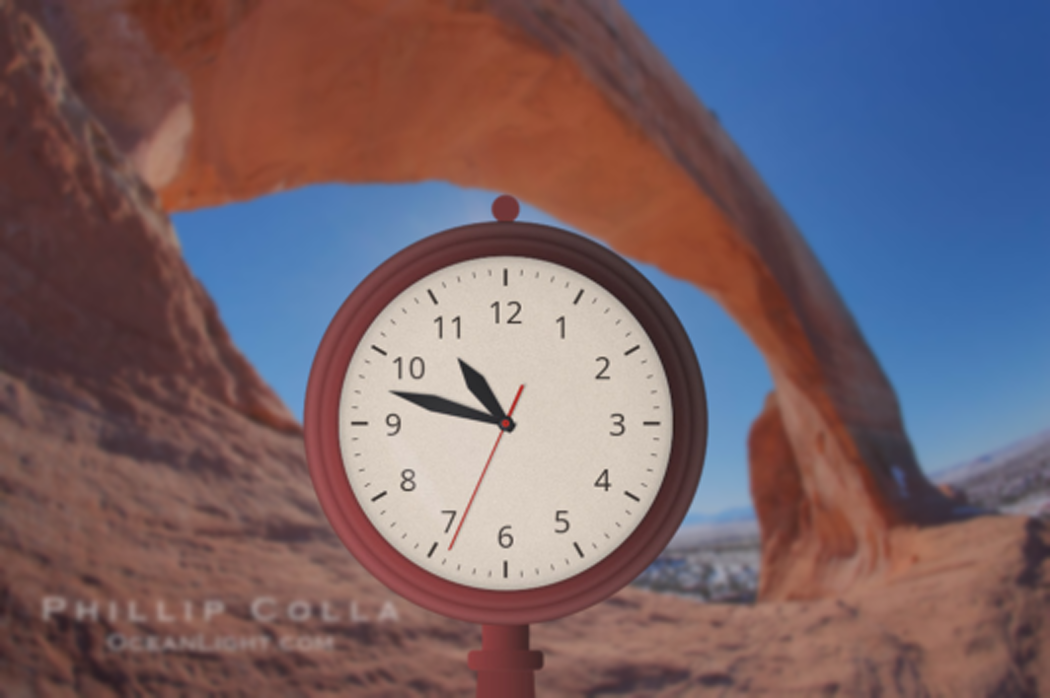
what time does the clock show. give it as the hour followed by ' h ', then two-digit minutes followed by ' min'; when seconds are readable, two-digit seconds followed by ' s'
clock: 10 h 47 min 34 s
